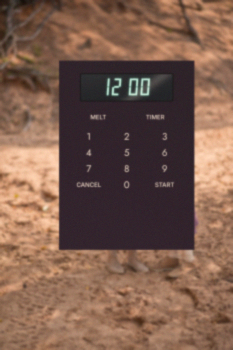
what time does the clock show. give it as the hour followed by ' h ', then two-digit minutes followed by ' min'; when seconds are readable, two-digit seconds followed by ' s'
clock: 12 h 00 min
